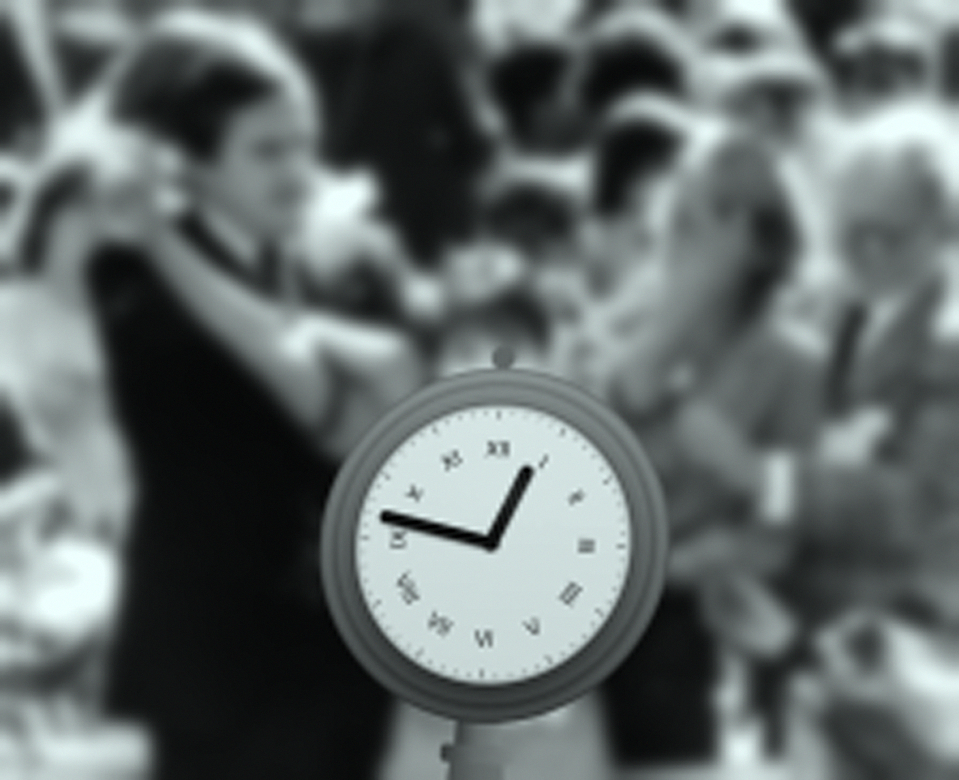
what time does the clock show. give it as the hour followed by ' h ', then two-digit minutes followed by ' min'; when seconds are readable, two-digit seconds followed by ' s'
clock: 12 h 47 min
